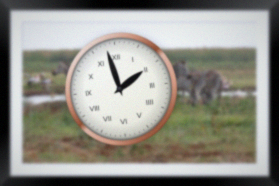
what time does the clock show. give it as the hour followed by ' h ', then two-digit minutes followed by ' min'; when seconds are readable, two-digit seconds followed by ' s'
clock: 1 h 58 min
